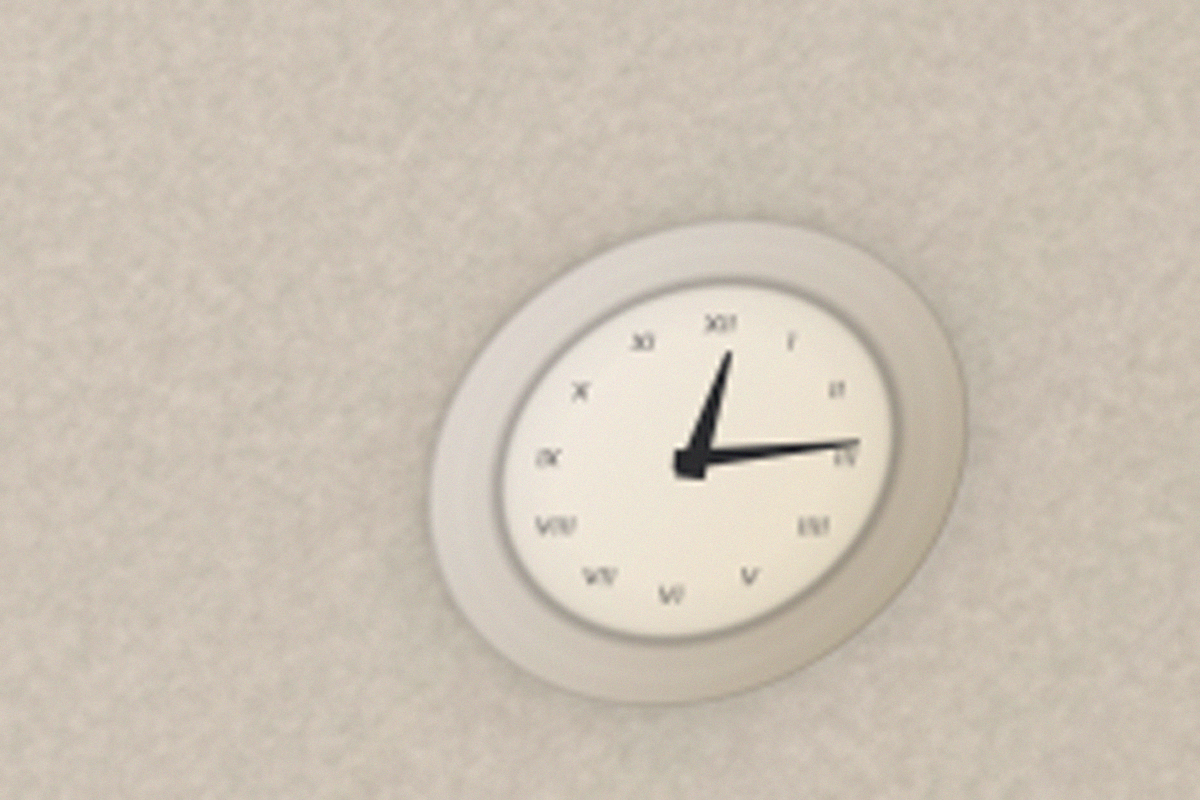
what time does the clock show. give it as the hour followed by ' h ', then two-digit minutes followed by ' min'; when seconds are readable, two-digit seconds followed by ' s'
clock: 12 h 14 min
